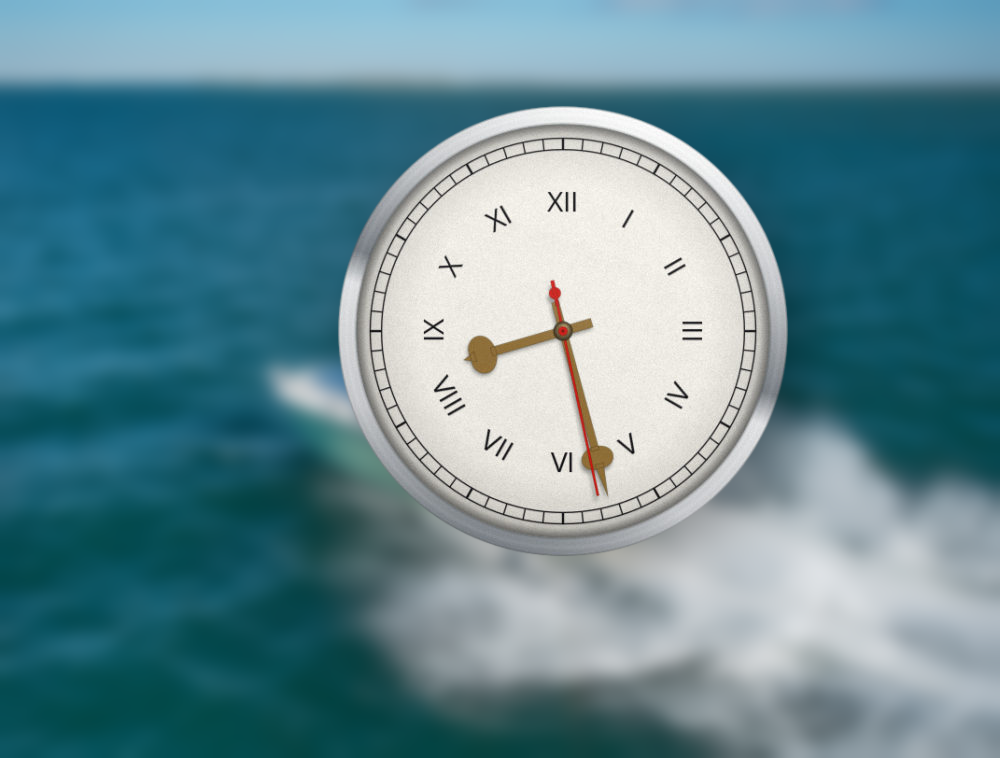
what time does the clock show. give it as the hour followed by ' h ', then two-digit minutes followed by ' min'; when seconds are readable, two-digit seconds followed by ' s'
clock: 8 h 27 min 28 s
